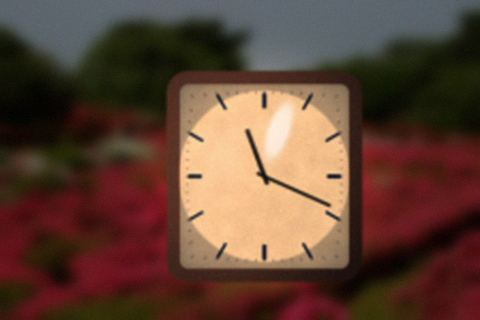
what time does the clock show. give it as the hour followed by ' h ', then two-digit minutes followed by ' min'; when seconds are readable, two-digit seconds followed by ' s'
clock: 11 h 19 min
